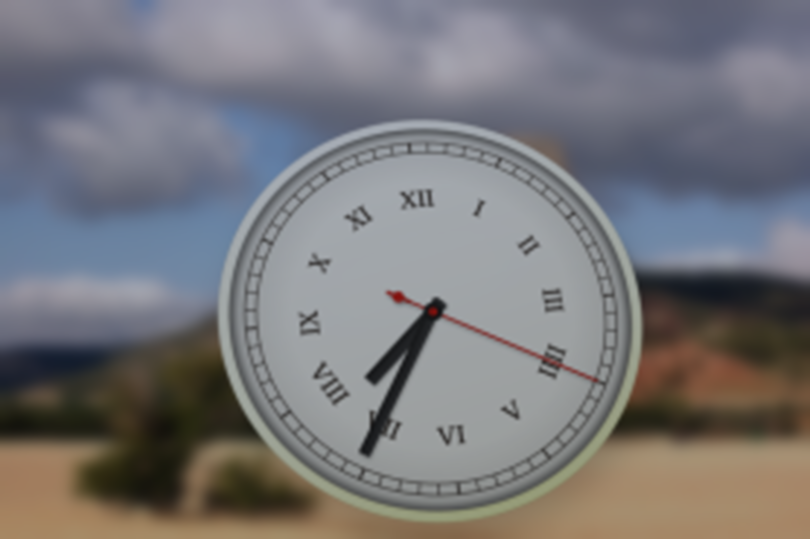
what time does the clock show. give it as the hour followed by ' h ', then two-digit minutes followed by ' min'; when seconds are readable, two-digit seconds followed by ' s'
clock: 7 h 35 min 20 s
